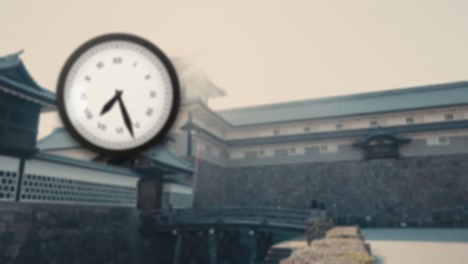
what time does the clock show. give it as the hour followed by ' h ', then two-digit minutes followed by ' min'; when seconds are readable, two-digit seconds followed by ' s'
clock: 7 h 27 min
